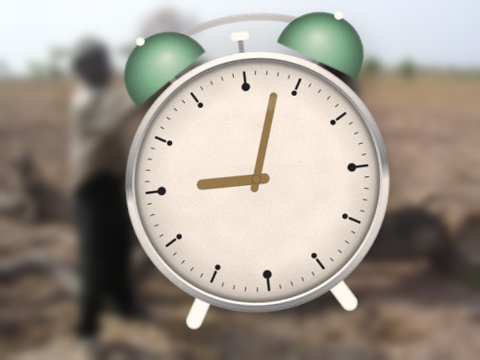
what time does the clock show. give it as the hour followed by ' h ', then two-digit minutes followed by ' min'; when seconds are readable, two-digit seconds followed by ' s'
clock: 9 h 03 min
